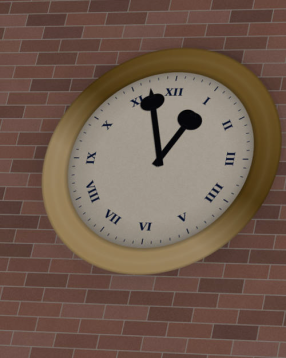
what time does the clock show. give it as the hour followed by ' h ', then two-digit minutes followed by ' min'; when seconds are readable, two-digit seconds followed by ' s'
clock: 12 h 57 min
